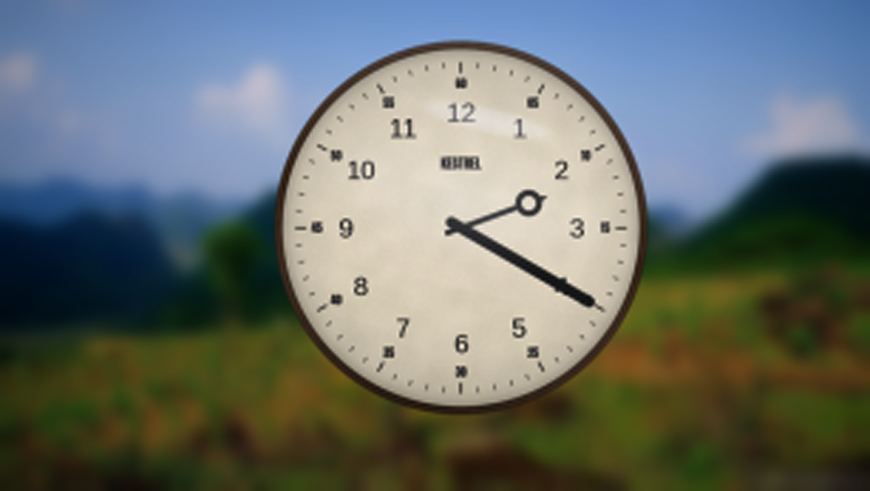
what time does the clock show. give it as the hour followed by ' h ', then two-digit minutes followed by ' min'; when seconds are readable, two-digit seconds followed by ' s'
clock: 2 h 20 min
